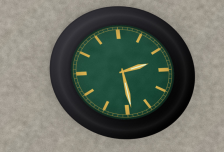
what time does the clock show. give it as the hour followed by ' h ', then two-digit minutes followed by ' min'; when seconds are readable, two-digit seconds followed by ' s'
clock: 2 h 29 min
